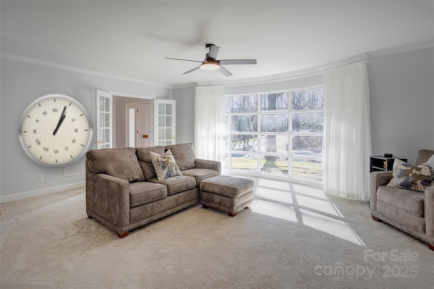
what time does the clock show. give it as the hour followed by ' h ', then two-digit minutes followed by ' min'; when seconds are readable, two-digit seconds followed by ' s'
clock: 1 h 04 min
